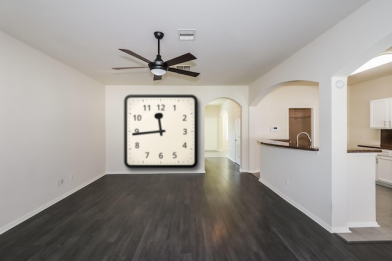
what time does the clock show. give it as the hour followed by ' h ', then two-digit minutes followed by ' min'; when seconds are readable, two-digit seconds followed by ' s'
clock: 11 h 44 min
